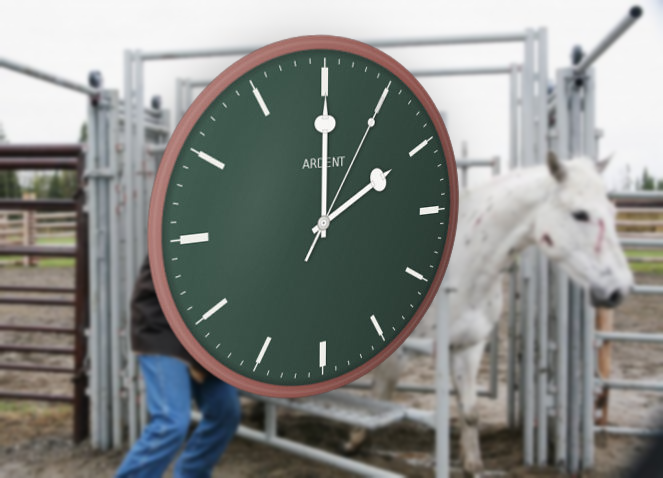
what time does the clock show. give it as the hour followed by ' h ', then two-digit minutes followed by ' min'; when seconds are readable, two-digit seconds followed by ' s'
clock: 2 h 00 min 05 s
